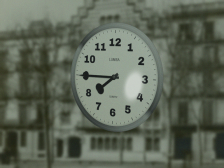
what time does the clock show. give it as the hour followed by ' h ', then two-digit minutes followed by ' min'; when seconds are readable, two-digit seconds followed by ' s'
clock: 7 h 45 min
